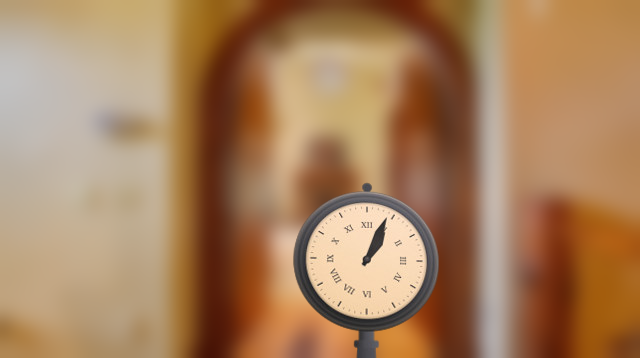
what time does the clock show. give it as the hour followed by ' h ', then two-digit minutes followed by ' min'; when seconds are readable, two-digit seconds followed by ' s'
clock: 1 h 04 min
